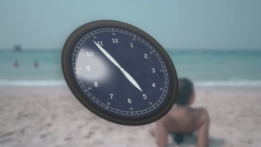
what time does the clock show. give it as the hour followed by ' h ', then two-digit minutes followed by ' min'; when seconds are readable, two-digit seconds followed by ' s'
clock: 4 h 54 min
